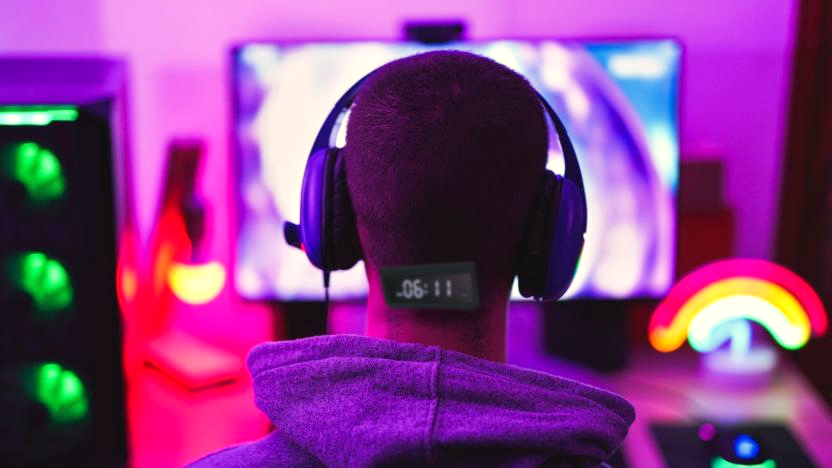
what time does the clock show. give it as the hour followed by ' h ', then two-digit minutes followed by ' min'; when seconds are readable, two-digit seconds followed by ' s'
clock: 6 h 11 min
